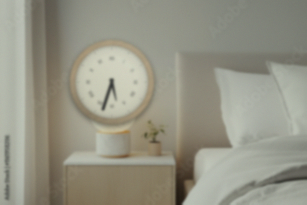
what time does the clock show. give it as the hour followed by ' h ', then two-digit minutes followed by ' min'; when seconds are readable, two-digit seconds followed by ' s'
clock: 5 h 33 min
